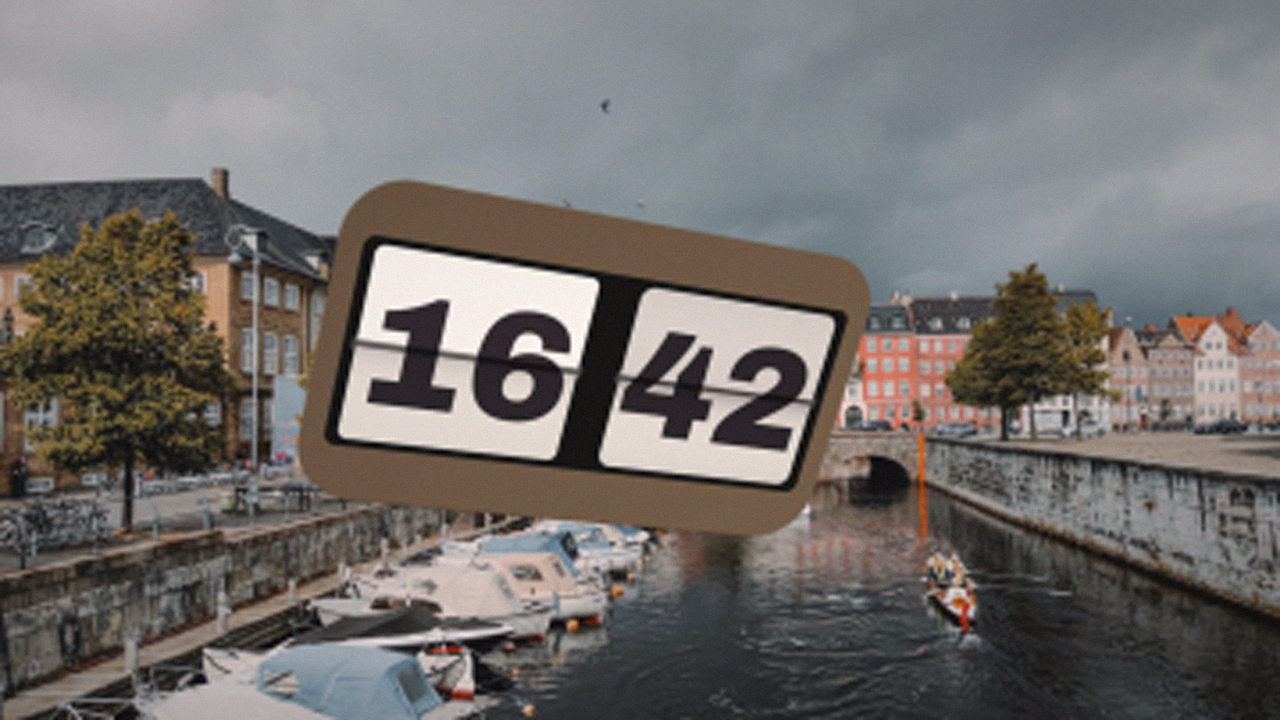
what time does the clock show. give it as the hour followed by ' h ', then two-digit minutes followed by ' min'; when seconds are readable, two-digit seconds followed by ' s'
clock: 16 h 42 min
